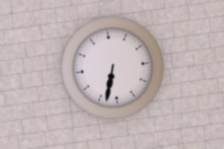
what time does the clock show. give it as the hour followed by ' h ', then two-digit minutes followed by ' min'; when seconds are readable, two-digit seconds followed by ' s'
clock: 6 h 33 min
